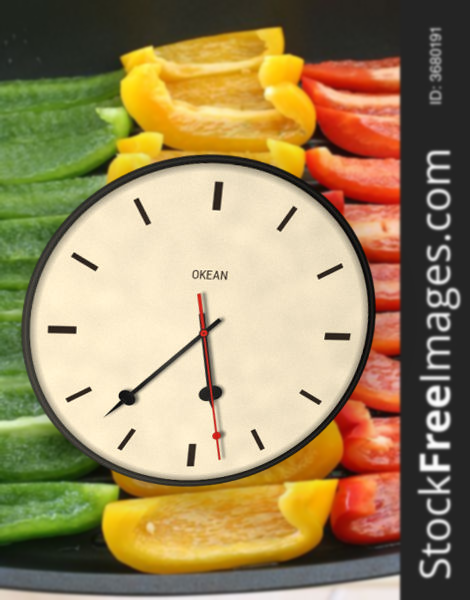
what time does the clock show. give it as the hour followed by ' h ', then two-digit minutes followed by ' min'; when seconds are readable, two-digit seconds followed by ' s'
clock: 5 h 37 min 28 s
